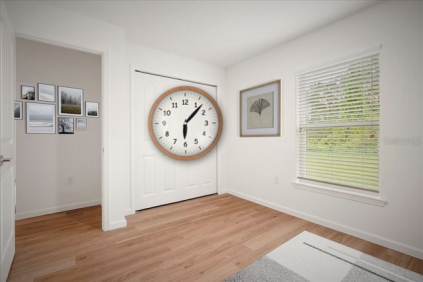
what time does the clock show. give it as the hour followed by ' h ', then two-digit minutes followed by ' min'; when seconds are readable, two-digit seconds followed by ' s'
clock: 6 h 07 min
